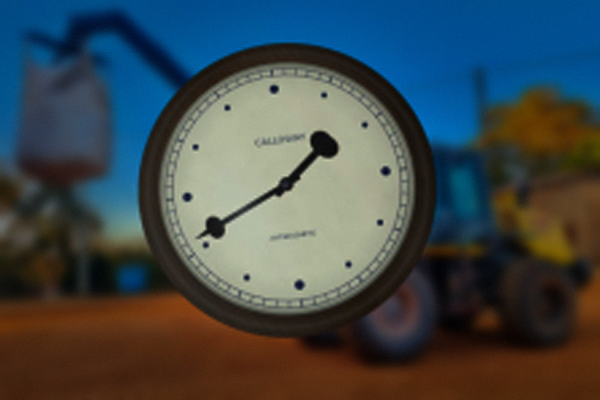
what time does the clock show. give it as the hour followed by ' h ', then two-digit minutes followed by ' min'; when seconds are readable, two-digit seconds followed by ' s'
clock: 1 h 41 min
